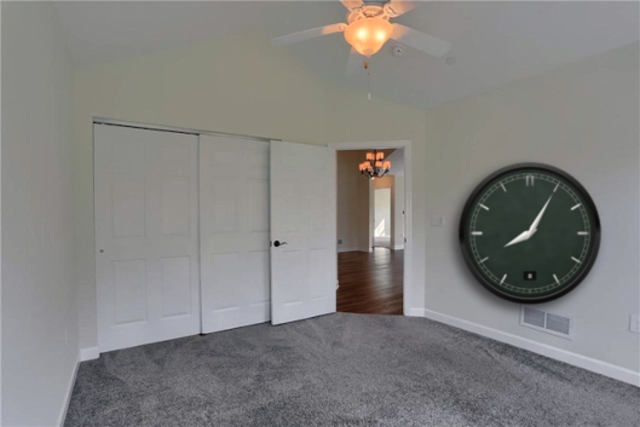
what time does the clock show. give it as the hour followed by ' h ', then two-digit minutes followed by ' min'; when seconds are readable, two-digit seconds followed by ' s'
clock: 8 h 05 min
